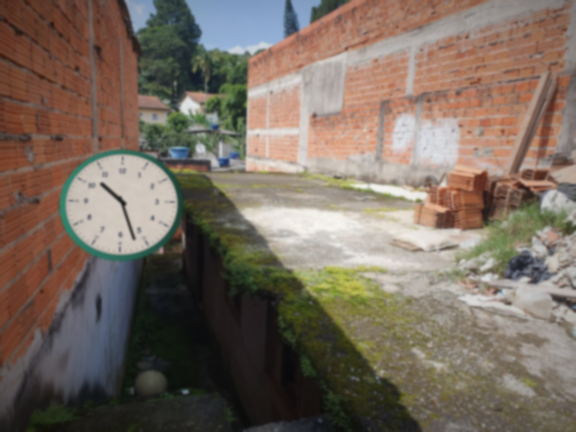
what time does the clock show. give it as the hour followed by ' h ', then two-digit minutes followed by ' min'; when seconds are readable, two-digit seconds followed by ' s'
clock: 10 h 27 min
